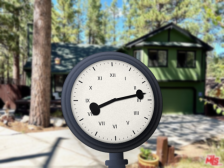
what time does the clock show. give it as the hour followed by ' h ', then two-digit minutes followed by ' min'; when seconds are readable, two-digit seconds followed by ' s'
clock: 8 h 13 min
